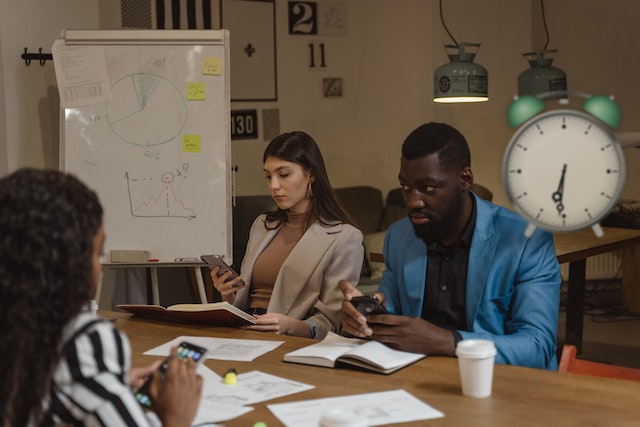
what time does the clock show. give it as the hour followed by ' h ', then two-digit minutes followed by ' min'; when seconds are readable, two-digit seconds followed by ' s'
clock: 6 h 31 min
